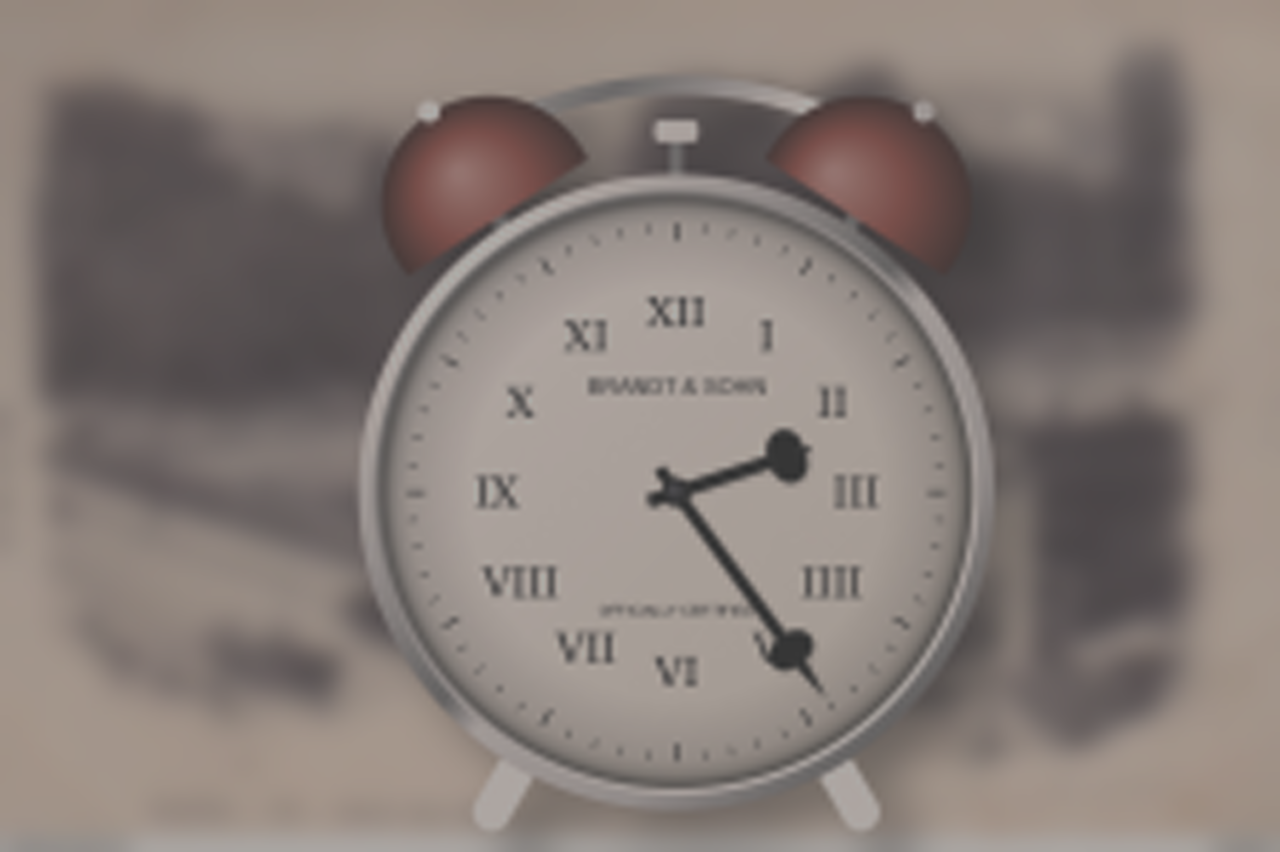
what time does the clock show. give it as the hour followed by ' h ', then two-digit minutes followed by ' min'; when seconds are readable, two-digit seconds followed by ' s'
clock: 2 h 24 min
